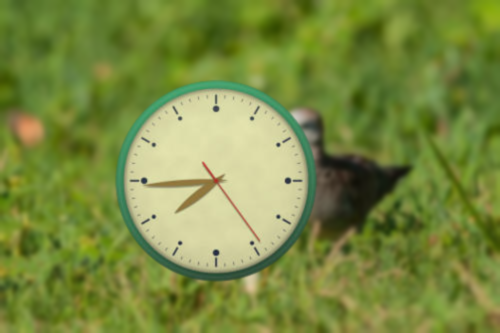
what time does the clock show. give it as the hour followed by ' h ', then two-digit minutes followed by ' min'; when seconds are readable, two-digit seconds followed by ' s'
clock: 7 h 44 min 24 s
